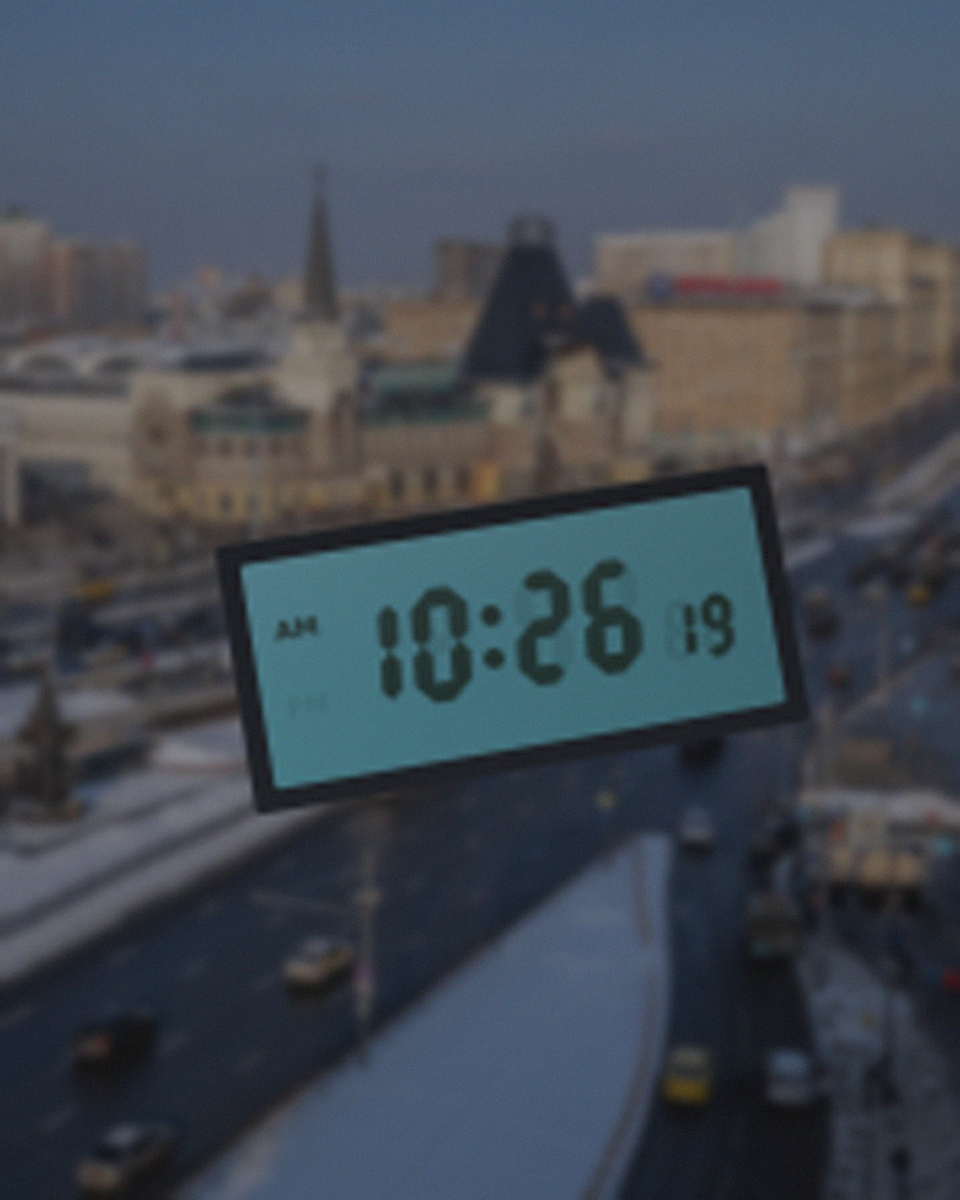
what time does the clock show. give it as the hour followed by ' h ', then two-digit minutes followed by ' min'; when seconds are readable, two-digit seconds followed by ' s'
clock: 10 h 26 min 19 s
